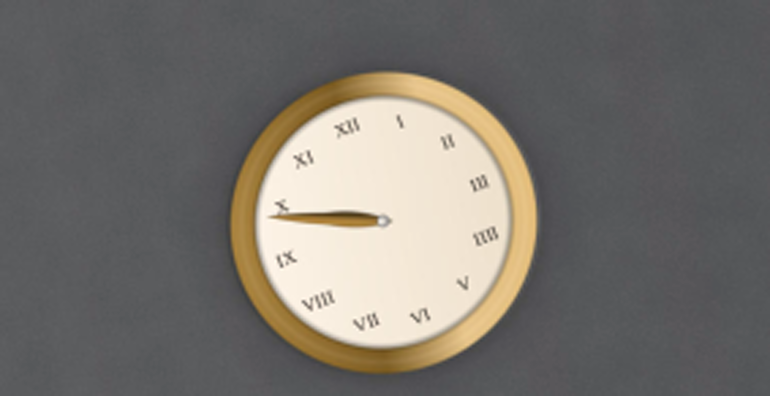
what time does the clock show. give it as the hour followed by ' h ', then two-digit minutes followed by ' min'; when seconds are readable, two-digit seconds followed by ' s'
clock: 9 h 49 min
